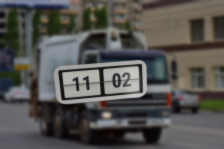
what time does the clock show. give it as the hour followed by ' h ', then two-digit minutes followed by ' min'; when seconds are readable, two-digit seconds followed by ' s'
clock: 11 h 02 min
